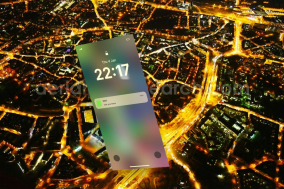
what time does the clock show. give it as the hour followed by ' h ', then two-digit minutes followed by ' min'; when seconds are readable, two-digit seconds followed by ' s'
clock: 22 h 17 min
